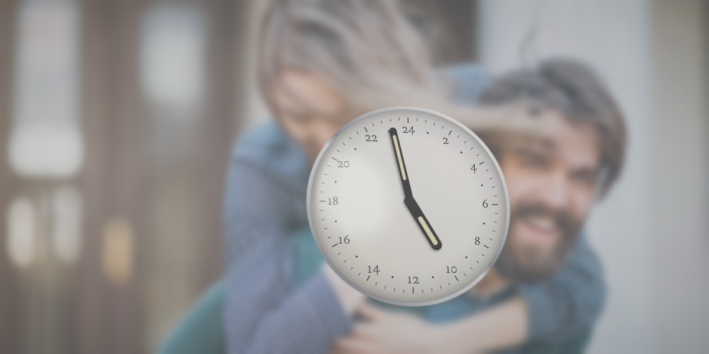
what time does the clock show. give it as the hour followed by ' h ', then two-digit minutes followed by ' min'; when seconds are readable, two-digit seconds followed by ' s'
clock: 9 h 58 min
